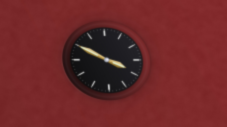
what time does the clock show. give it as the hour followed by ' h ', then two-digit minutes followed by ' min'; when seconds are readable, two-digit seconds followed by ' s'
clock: 3 h 50 min
